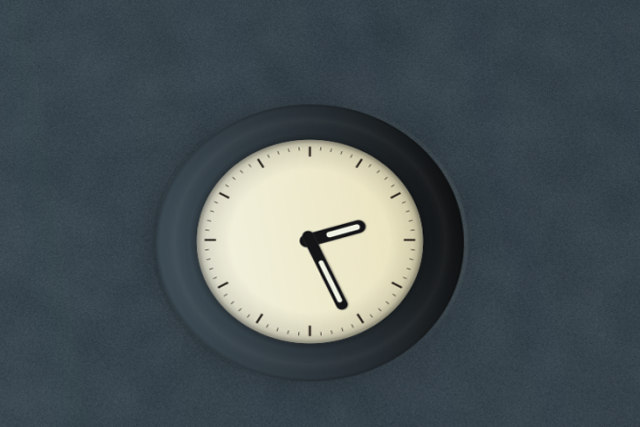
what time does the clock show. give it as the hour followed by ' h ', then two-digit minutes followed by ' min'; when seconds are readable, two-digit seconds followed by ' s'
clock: 2 h 26 min
